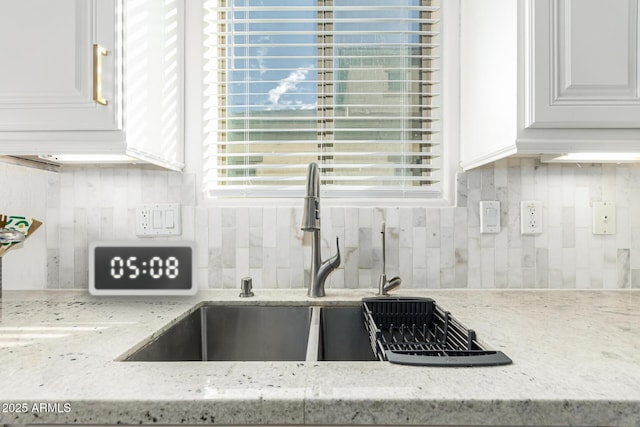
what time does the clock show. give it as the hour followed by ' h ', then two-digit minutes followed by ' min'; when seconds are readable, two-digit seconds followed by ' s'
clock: 5 h 08 min
